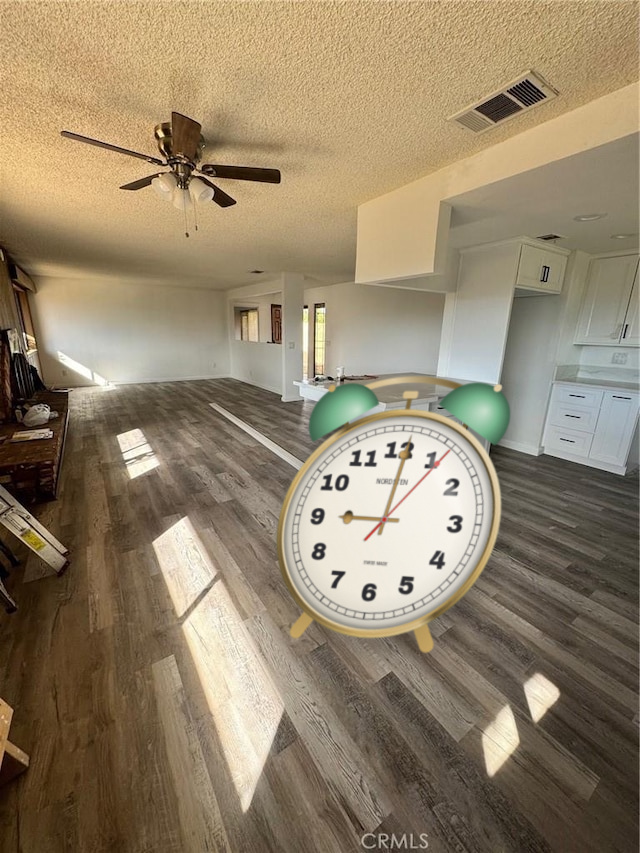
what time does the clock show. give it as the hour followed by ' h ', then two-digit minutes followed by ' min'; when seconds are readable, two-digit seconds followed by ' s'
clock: 9 h 01 min 06 s
